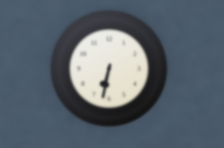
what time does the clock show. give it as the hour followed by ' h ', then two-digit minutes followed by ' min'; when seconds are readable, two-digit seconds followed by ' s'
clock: 6 h 32 min
